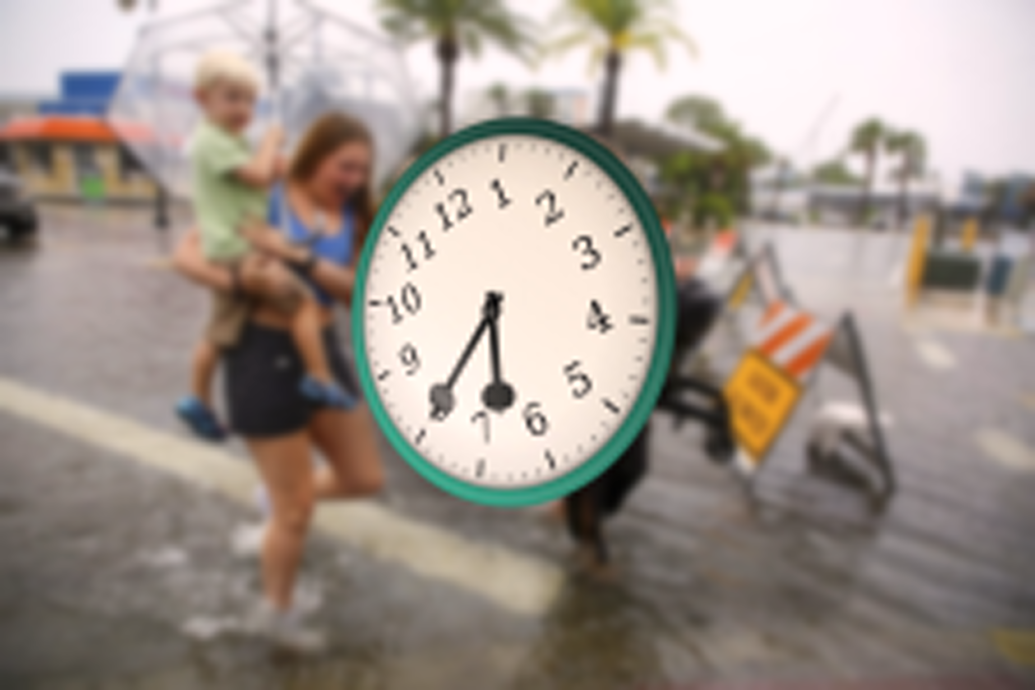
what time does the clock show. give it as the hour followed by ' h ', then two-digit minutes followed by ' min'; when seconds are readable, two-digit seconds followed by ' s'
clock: 6 h 40 min
